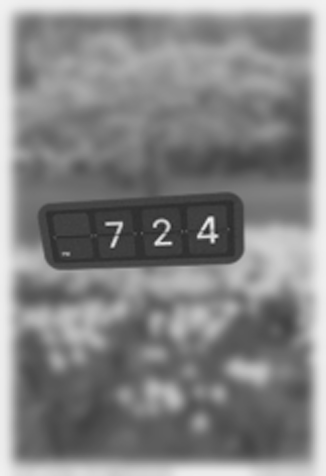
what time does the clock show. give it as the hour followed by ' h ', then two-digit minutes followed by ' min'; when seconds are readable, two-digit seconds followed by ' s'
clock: 7 h 24 min
